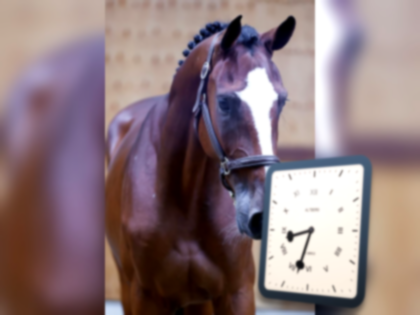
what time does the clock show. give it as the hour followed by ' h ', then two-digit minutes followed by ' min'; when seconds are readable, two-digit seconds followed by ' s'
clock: 8 h 33 min
